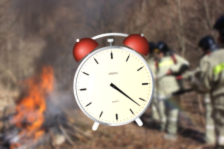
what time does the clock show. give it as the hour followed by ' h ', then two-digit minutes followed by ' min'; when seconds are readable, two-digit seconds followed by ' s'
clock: 4 h 22 min
